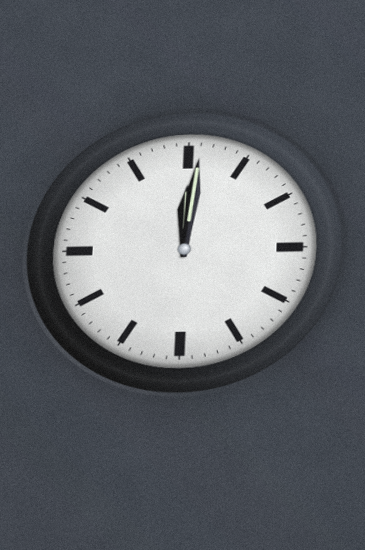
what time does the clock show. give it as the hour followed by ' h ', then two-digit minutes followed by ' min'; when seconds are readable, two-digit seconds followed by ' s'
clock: 12 h 01 min
